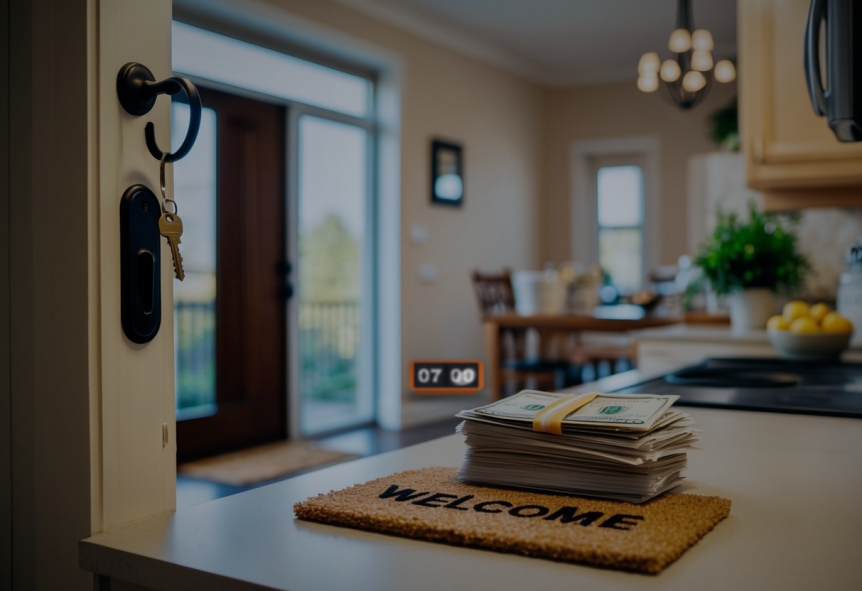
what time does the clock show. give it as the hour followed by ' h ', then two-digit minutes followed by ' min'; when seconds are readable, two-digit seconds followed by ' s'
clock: 7 h 00 min
